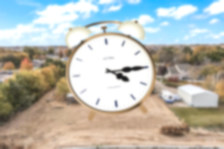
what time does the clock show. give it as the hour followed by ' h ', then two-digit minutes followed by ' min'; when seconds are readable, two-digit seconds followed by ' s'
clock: 4 h 15 min
